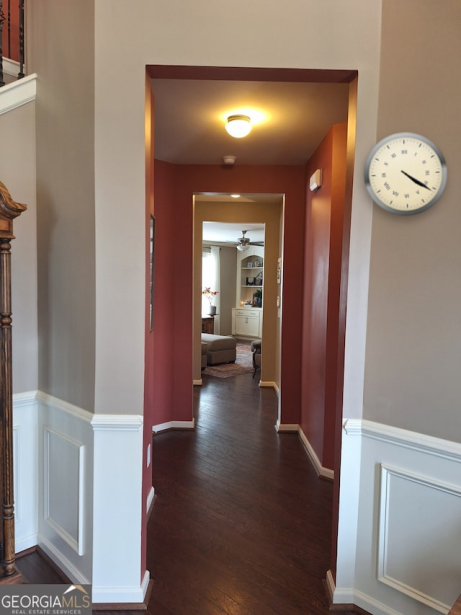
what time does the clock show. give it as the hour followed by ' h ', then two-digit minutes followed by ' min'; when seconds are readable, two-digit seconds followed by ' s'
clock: 4 h 21 min
